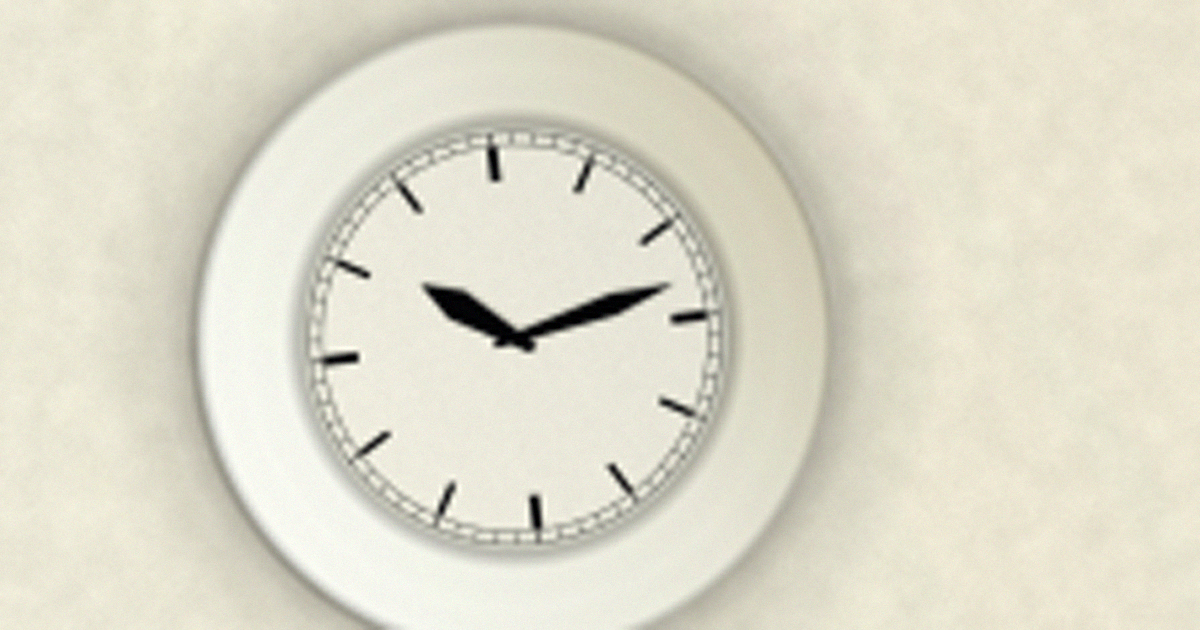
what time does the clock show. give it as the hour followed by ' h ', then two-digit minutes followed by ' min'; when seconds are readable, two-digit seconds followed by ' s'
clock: 10 h 13 min
